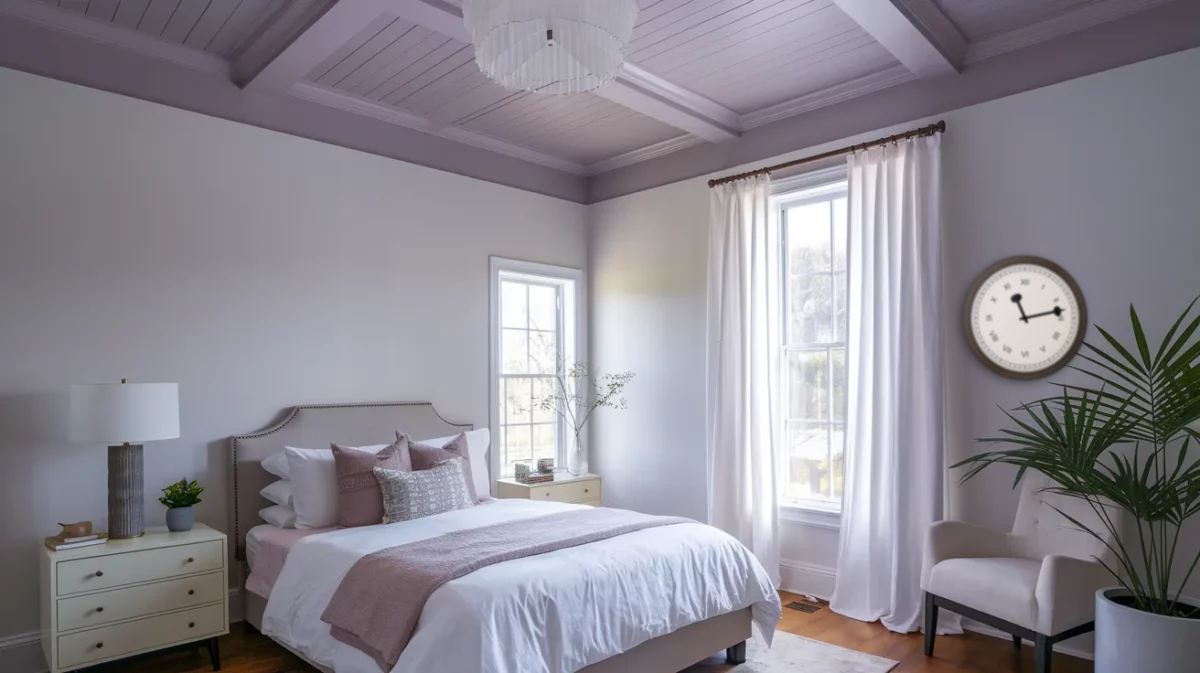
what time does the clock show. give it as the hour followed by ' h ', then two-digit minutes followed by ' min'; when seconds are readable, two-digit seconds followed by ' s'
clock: 11 h 13 min
